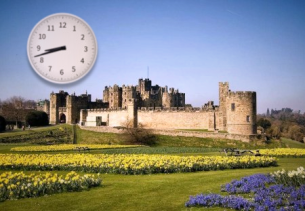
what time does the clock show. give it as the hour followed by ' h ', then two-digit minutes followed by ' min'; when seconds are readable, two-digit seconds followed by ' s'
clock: 8 h 42 min
